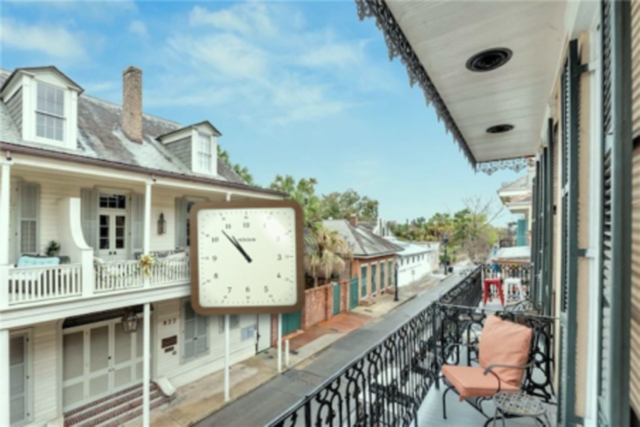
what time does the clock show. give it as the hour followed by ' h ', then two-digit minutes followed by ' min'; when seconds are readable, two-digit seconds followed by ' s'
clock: 10 h 53 min
